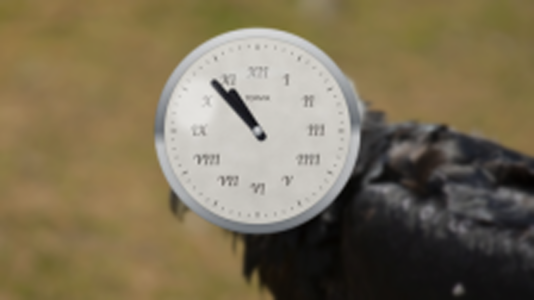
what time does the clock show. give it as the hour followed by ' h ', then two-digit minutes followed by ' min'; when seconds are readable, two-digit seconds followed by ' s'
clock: 10 h 53 min
